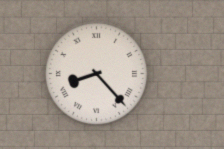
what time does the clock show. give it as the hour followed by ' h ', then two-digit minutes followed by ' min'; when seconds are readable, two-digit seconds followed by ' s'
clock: 8 h 23 min
